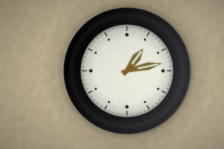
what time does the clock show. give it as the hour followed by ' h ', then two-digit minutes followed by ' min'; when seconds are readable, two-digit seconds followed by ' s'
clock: 1 h 13 min
